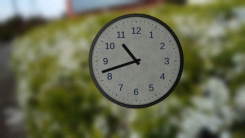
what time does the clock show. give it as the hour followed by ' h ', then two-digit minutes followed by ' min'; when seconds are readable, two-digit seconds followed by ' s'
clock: 10 h 42 min
